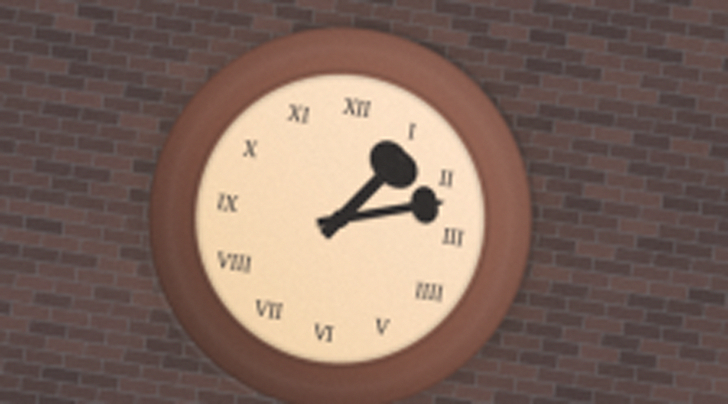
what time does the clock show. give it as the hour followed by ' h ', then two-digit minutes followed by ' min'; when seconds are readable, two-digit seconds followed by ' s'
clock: 1 h 12 min
